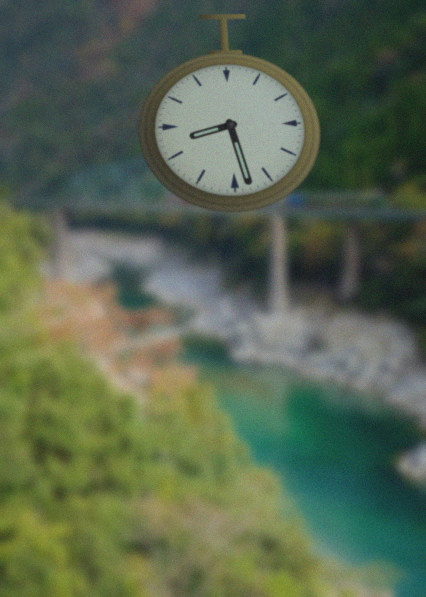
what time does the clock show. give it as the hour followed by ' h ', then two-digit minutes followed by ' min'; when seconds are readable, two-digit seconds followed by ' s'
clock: 8 h 28 min
